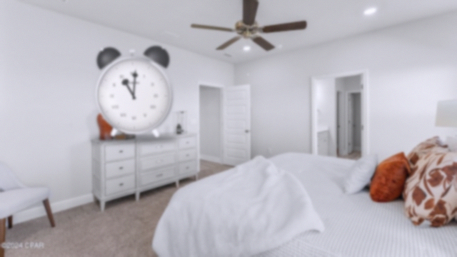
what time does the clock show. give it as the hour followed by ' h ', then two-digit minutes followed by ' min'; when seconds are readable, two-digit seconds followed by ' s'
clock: 11 h 01 min
